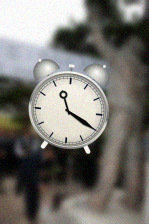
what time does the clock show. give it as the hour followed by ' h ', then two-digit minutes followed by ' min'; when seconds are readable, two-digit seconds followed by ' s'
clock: 11 h 20 min
